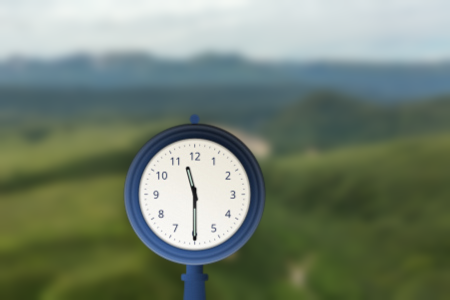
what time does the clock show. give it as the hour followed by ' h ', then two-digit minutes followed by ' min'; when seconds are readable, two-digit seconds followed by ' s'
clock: 11 h 30 min
